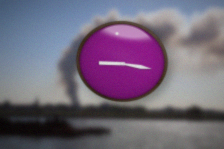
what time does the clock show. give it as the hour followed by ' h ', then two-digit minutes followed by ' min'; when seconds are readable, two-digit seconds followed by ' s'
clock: 9 h 18 min
